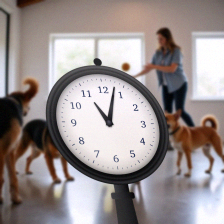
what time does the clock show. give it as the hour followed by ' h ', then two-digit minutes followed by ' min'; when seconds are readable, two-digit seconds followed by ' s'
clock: 11 h 03 min
